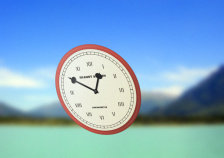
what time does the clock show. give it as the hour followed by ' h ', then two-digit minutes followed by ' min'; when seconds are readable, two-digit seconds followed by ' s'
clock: 12 h 50 min
